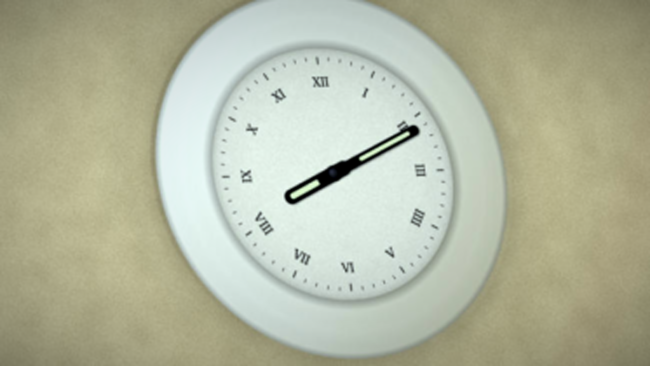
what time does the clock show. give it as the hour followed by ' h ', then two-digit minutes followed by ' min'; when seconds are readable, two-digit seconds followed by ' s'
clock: 8 h 11 min
